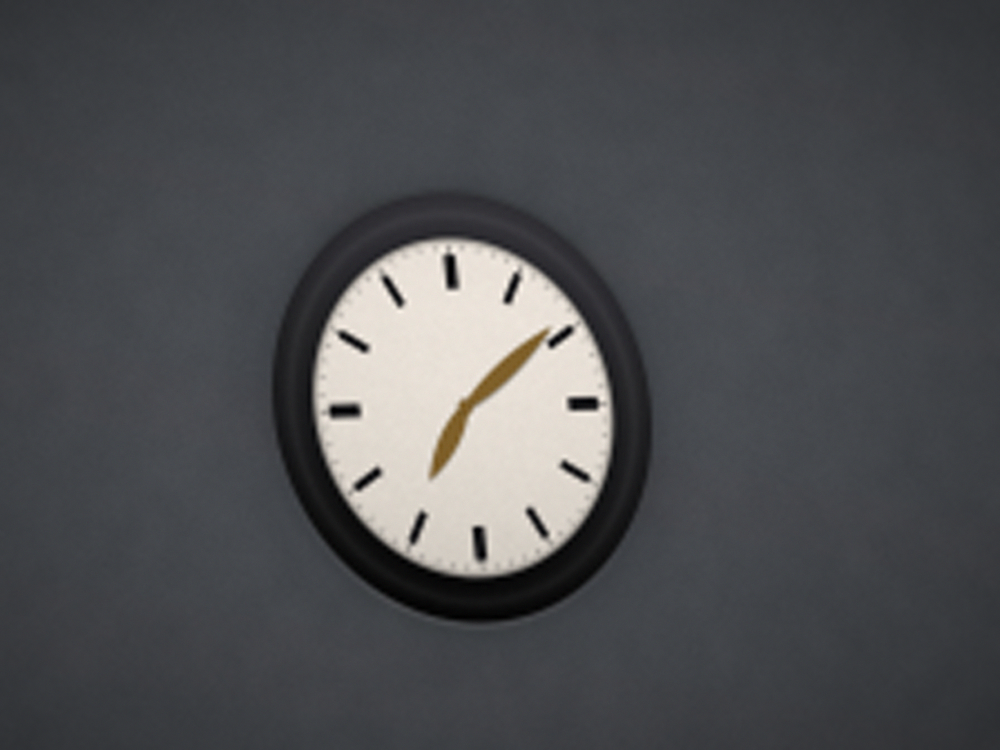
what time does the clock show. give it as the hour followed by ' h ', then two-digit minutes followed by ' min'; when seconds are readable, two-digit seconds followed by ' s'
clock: 7 h 09 min
